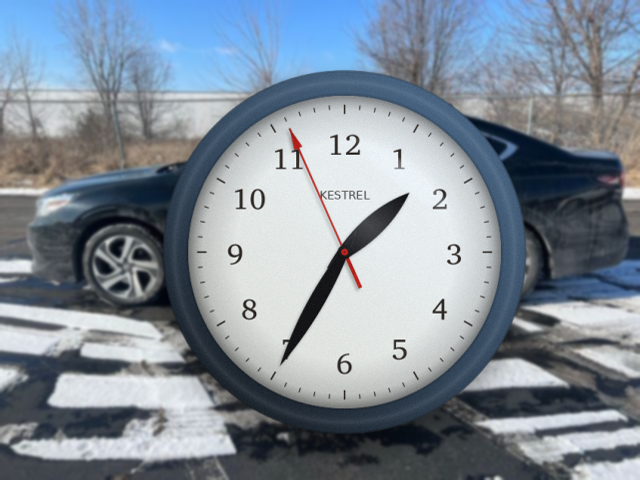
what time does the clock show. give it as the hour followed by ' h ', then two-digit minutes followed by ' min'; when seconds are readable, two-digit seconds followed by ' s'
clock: 1 h 34 min 56 s
